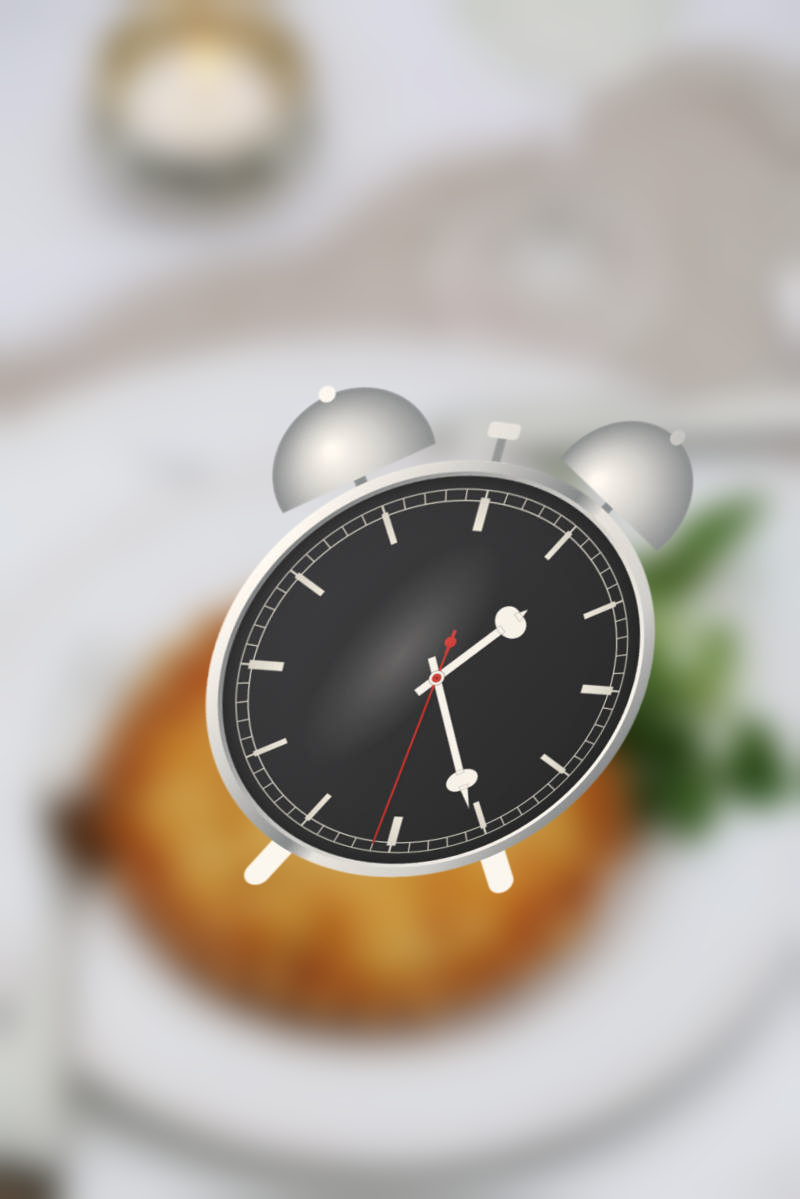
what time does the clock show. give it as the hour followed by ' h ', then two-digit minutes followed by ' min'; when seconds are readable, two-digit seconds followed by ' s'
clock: 1 h 25 min 31 s
